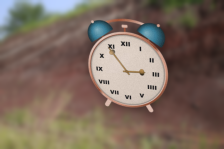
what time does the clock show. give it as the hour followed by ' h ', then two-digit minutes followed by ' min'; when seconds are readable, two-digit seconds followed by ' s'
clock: 2 h 54 min
